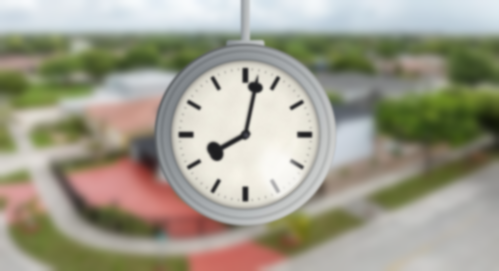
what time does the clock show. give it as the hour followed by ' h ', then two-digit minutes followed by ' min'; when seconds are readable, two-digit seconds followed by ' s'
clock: 8 h 02 min
